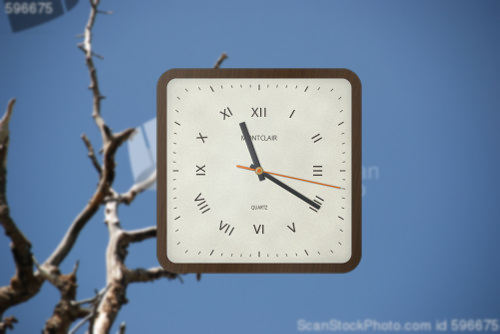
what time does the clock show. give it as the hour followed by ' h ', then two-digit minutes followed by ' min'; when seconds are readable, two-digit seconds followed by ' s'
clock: 11 h 20 min 17 s
